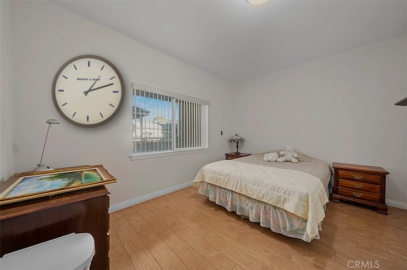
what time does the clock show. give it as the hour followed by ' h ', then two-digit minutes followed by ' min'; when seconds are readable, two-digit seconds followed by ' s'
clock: 1 h 12 min
